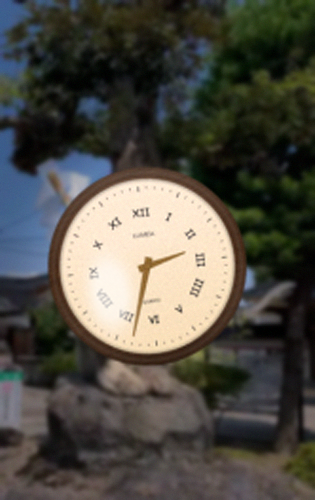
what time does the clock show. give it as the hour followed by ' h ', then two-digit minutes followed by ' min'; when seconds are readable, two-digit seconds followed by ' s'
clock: 2 h 33 min
